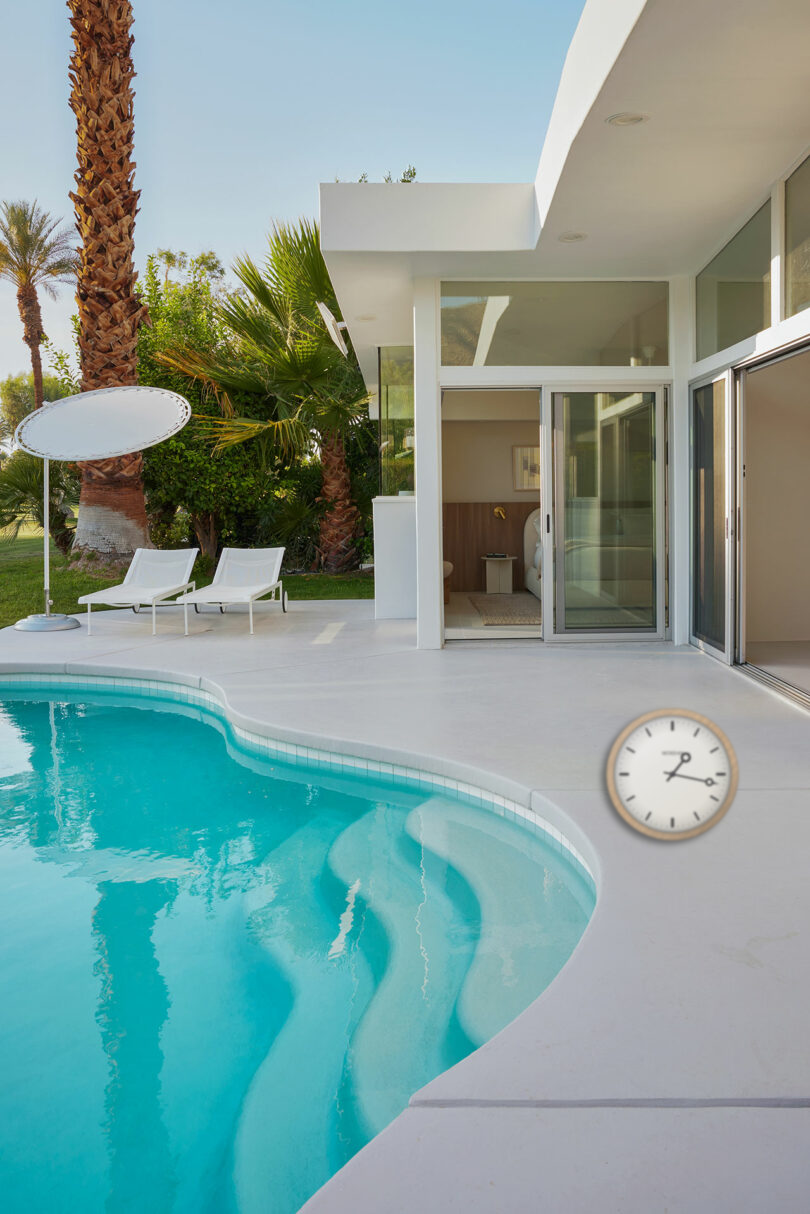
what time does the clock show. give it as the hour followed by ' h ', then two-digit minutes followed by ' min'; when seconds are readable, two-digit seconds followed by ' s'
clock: 1 h 17 min
